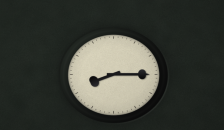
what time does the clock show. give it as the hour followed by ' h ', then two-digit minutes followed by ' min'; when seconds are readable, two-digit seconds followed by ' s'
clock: 8 h 15 min
